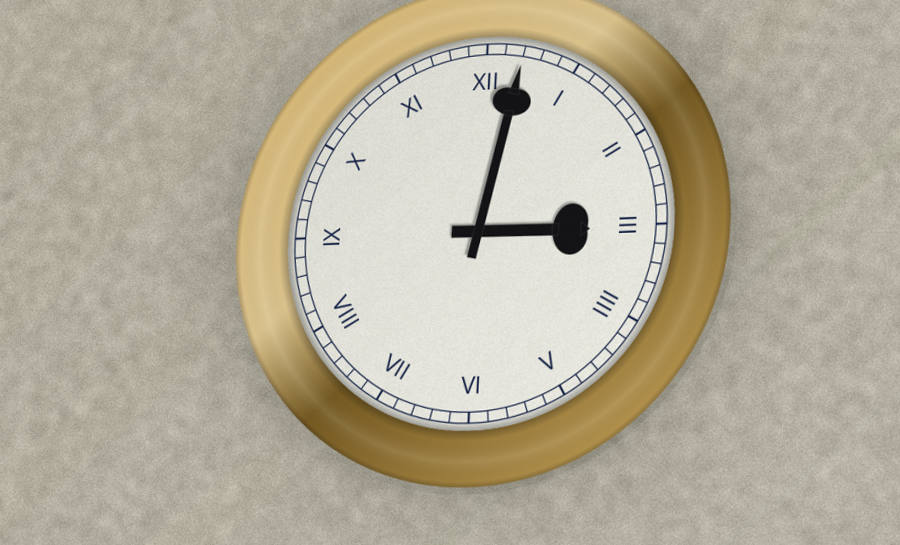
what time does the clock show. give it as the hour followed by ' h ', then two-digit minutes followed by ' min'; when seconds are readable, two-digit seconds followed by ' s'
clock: 3 h 02 min
